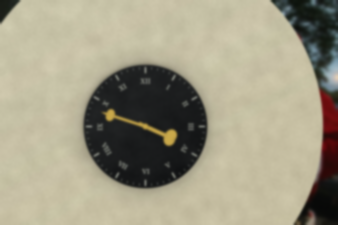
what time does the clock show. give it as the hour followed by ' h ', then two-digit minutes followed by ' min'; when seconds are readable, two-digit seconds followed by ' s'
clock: 3 h 48 min
